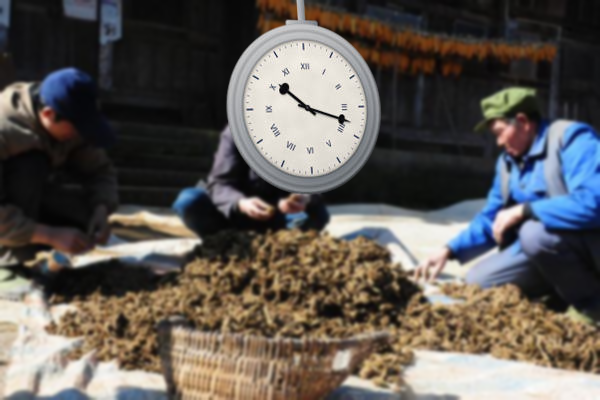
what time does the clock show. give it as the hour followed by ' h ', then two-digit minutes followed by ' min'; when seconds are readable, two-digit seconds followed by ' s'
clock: 10 h 18 min
